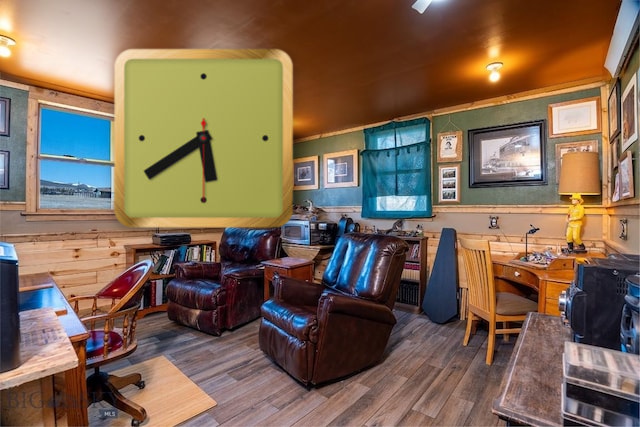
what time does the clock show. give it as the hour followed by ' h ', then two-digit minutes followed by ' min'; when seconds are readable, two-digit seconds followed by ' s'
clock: 5 h 39 min 30 s
